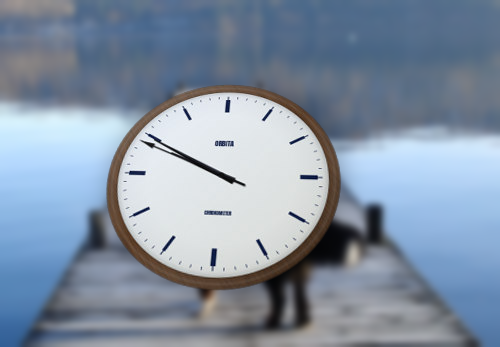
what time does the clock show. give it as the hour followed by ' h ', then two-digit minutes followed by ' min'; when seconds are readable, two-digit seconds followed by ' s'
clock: 9 h 49 min 49 s
